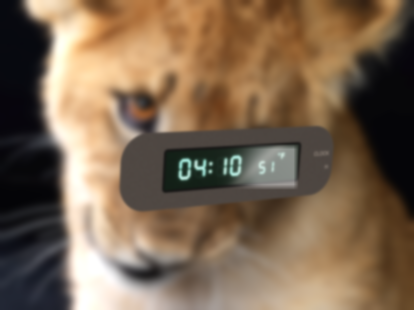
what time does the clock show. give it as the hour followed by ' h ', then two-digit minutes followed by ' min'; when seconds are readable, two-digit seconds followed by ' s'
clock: 4 h 10 min
